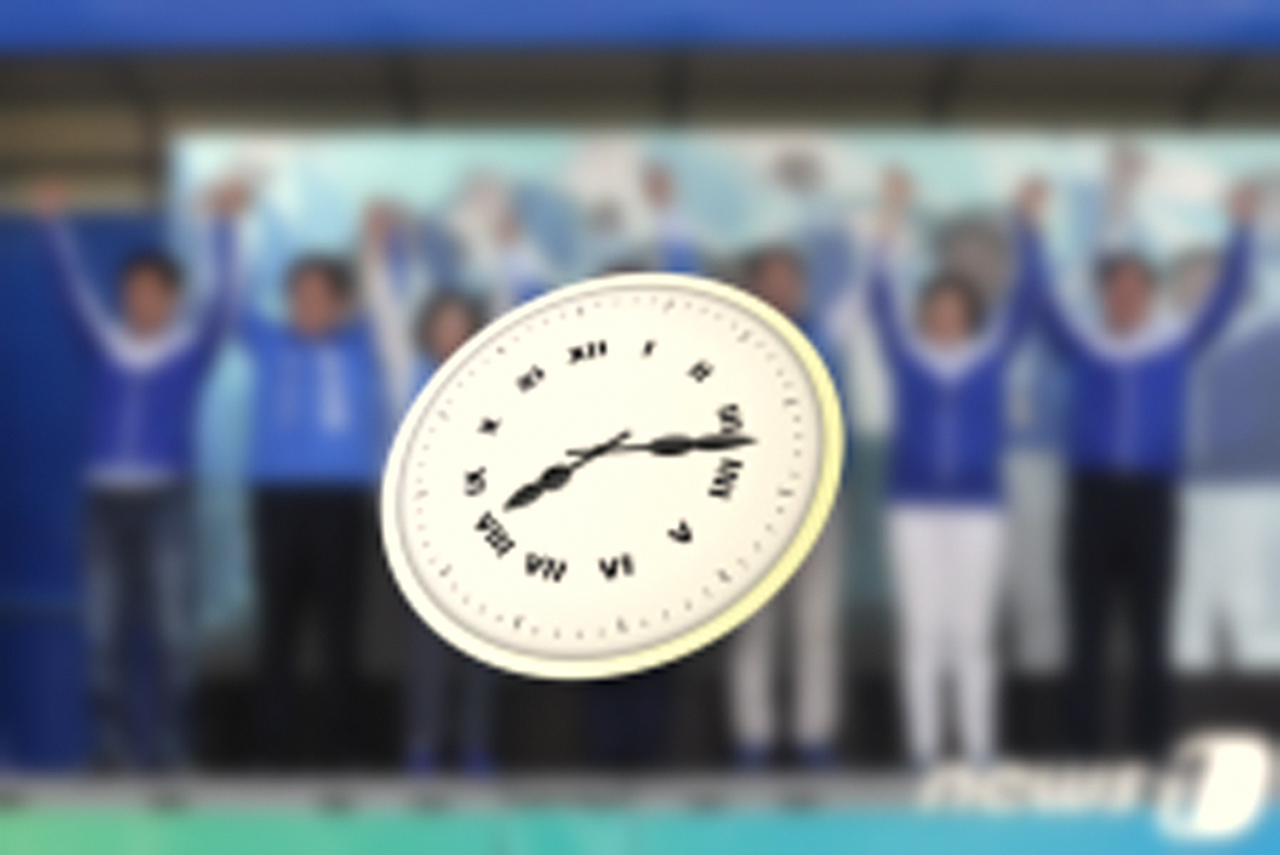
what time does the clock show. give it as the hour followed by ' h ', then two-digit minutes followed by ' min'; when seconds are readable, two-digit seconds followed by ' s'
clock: 8 h 17 min
